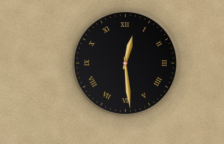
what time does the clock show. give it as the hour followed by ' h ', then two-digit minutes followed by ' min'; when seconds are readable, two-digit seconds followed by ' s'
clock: 12 h 29 min
